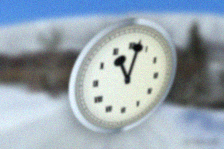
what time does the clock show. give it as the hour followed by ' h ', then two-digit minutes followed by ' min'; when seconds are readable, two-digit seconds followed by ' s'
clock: 11 h 02 min
